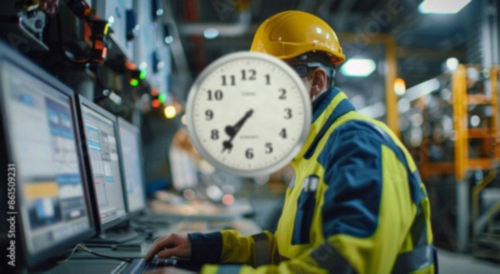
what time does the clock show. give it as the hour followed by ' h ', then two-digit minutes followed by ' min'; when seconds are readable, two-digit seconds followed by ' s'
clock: 7 h 36 min
